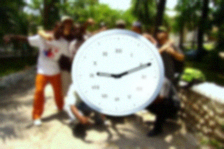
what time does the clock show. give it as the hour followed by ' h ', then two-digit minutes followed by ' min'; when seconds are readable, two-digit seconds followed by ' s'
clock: 9 h 11 min
